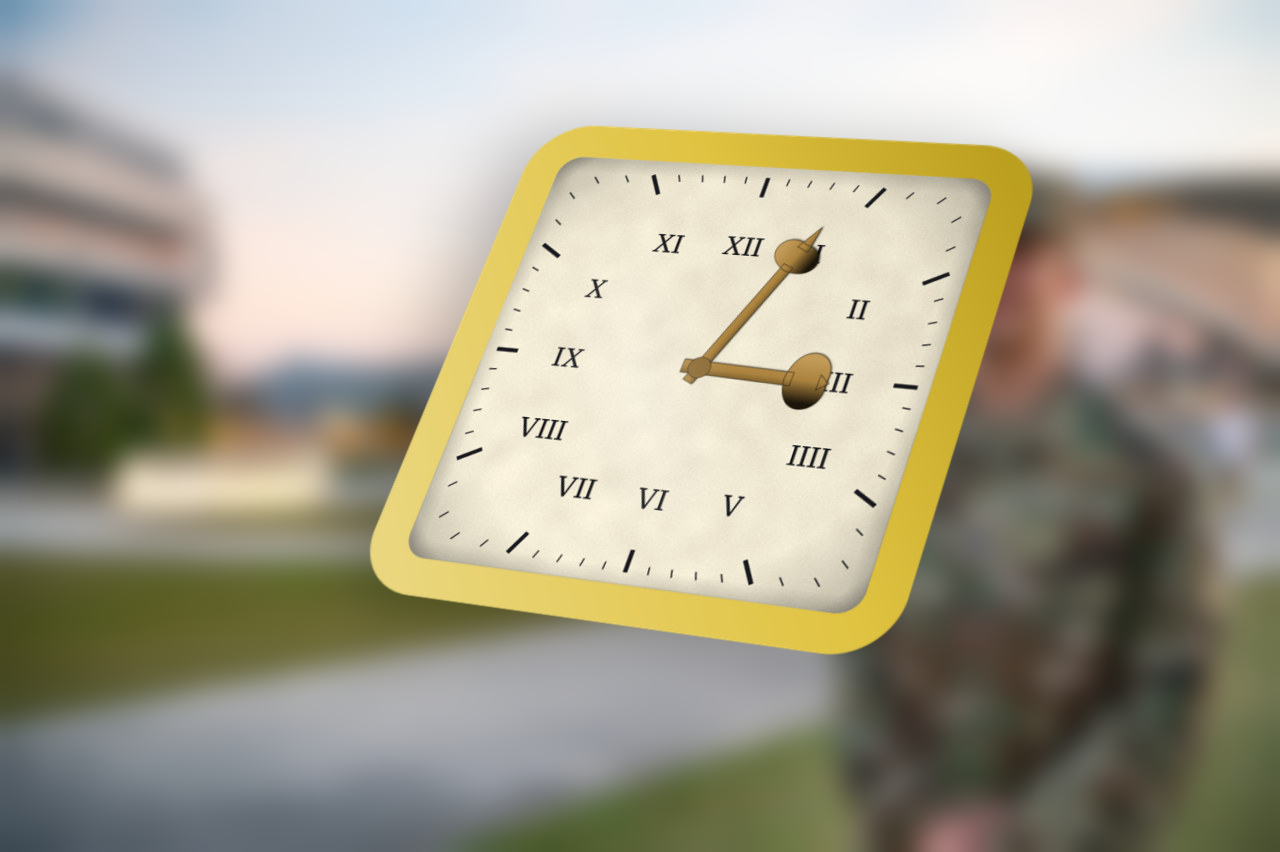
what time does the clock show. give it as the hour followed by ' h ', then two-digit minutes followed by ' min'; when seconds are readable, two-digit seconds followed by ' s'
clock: 3 h 04 min
